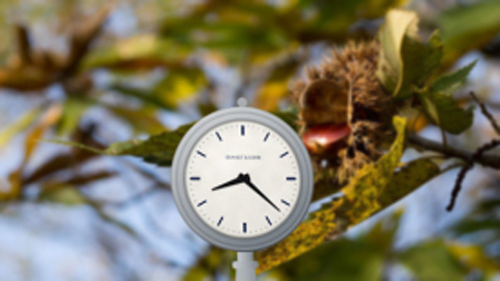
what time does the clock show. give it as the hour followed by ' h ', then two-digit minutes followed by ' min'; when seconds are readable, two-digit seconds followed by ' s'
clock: 8 h 22 min
